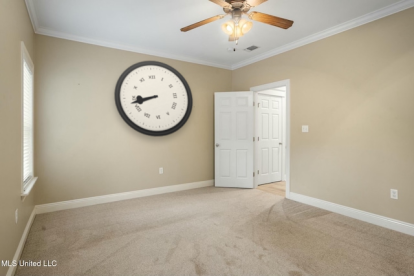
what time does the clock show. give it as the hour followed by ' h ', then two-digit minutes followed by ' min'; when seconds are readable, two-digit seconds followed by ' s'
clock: 8 h 43 min
